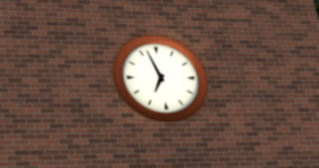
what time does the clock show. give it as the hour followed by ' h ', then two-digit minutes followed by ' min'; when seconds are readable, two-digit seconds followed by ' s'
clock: 6 h 57 min
